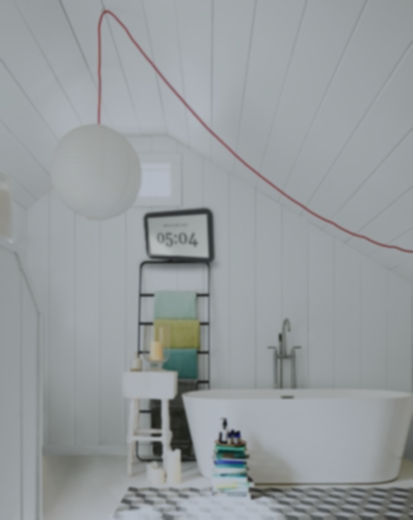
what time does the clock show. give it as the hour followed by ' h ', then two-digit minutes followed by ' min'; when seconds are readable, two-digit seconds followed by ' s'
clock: 5 h 04 min
